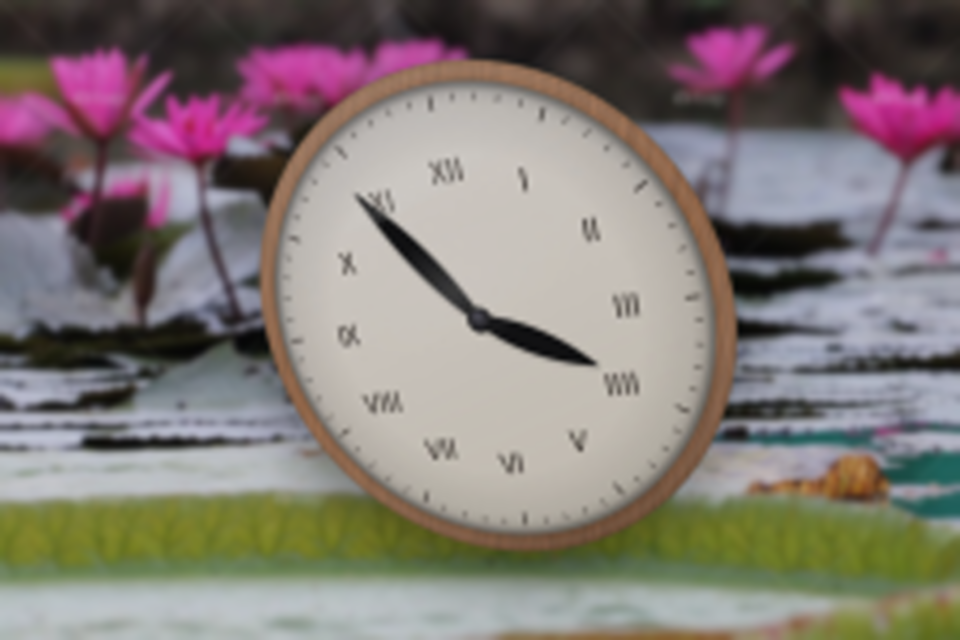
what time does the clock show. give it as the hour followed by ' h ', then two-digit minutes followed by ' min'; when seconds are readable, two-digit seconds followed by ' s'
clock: 3 h 54 min
